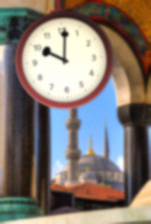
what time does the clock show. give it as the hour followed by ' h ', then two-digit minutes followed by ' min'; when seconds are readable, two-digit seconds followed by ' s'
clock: 10 h 01 min
